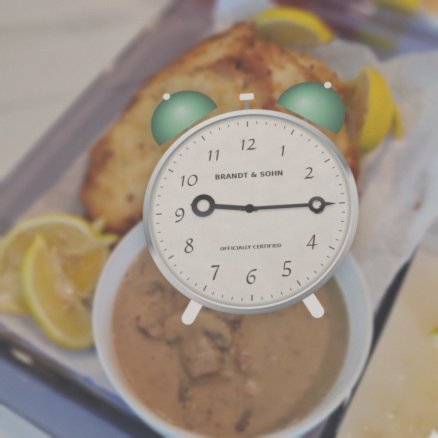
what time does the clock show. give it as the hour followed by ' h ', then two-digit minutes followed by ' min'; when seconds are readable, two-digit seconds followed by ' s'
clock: 9 h 15 min
